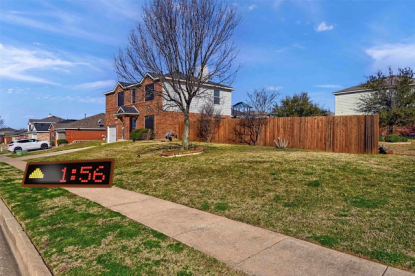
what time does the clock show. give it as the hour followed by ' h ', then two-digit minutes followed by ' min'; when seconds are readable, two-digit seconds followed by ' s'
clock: 1 h 56 min
